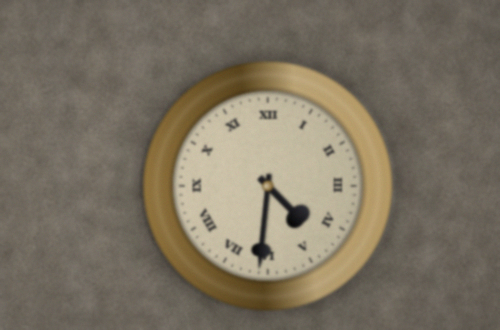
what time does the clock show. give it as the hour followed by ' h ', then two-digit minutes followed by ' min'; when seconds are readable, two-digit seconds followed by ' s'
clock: 4 h 31 min
